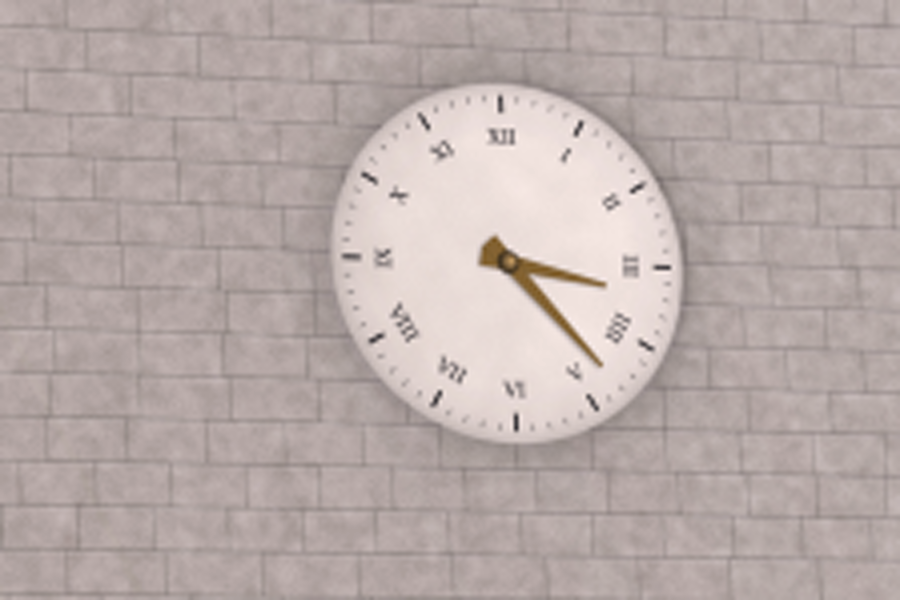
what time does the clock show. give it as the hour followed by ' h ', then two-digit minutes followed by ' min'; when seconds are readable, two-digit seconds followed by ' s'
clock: 3 h 23 min
